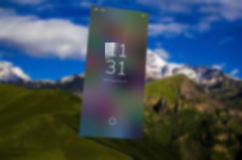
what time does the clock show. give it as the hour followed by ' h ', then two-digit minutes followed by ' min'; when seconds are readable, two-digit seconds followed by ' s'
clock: 11 h 31 min
